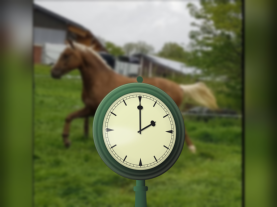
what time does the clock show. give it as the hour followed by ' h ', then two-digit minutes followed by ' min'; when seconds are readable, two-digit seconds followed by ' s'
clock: 2 h 00 min
